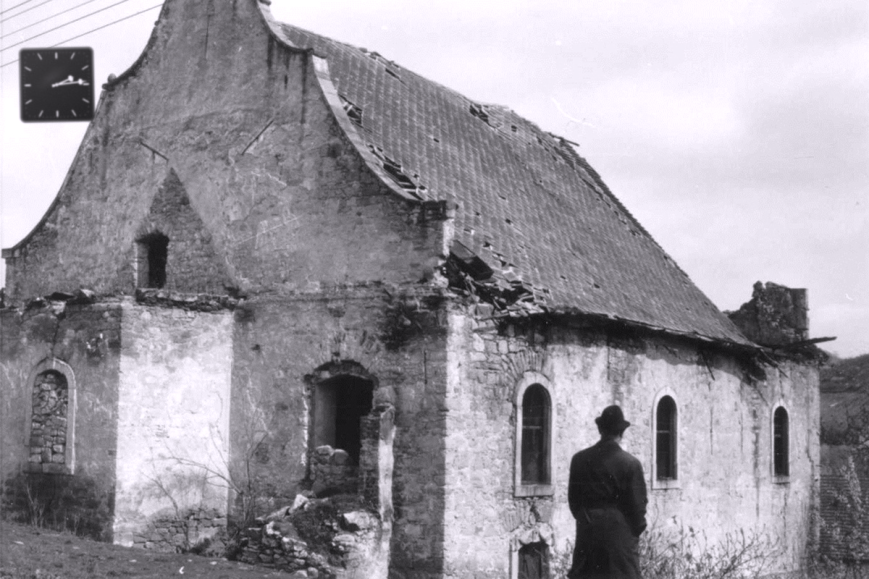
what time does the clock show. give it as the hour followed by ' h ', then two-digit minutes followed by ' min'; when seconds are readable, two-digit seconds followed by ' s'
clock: 2 h 14 min
